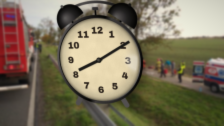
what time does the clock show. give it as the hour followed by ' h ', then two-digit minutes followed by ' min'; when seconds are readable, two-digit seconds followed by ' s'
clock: 8 h 10 min
